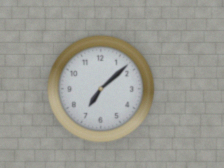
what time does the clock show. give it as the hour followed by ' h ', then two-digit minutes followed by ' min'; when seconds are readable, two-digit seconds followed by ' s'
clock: 7 h 08 min
